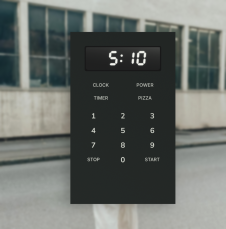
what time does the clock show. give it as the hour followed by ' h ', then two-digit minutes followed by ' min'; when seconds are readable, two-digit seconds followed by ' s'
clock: 5 h 10 min
